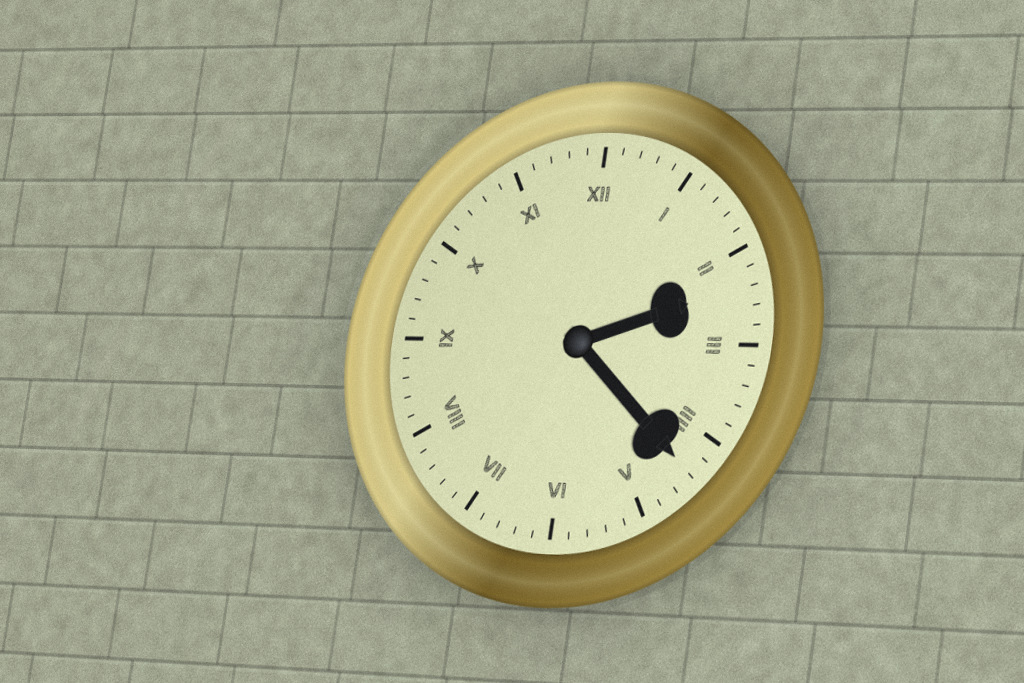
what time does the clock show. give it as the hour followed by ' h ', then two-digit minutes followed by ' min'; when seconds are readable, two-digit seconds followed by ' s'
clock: 2 h 22 min
